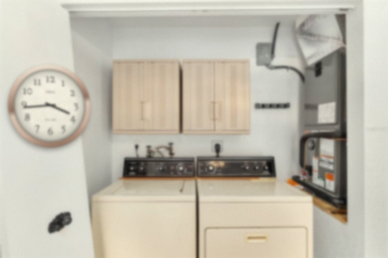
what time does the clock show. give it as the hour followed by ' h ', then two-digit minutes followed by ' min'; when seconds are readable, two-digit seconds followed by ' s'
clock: 3 h 44 min
